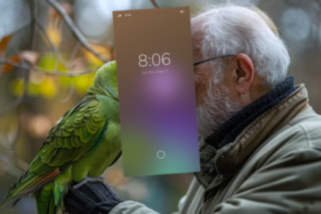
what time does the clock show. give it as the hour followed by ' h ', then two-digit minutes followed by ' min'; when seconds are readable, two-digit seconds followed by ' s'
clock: 8 h 06 min
